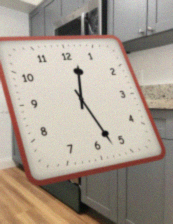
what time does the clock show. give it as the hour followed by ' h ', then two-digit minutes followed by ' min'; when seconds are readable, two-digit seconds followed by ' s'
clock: 12 h 27 min
